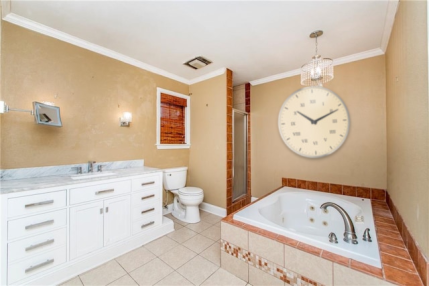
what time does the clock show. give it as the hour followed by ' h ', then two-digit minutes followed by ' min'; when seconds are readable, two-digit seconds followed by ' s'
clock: 10 h 11 min
